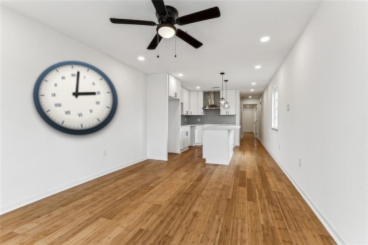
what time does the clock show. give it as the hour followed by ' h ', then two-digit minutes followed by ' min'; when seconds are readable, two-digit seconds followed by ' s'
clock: 3 h 02 min
